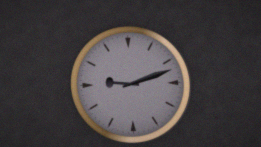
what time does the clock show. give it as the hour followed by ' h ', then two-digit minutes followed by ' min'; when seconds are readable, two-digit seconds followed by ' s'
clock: 9 h 12 min
